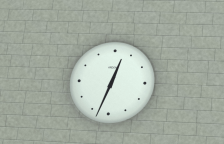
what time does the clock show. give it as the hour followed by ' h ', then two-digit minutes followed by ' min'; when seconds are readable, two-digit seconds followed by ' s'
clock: 12 h 33 min
